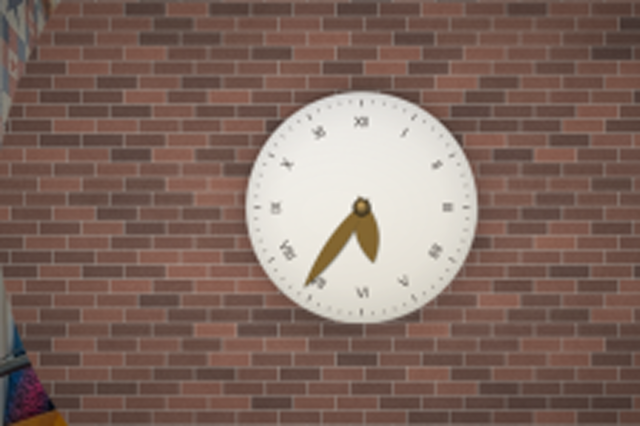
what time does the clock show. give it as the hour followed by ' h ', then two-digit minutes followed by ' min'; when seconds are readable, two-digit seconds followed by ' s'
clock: 5 h 36 min
